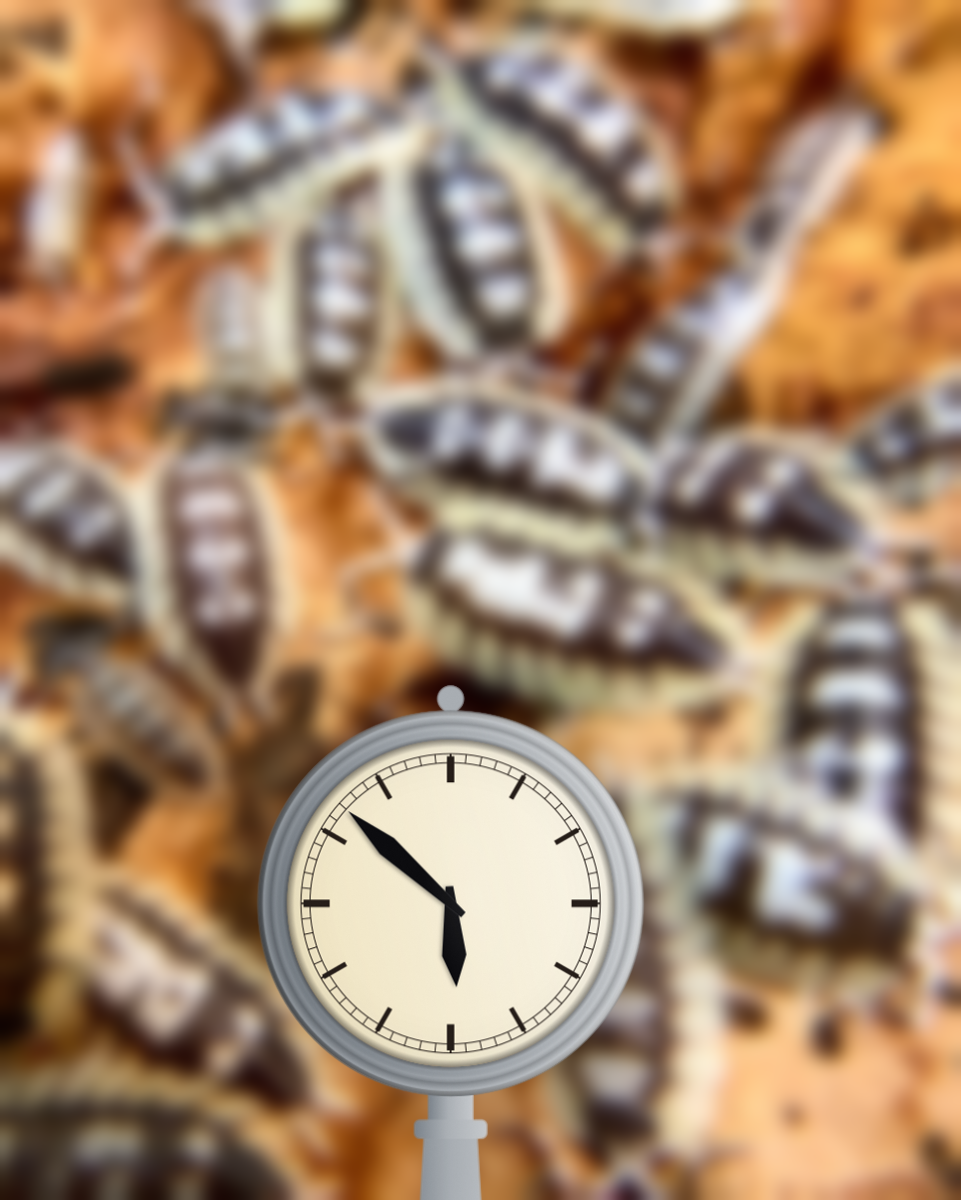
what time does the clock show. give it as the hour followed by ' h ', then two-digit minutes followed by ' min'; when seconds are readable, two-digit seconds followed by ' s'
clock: 5 h 52 min
